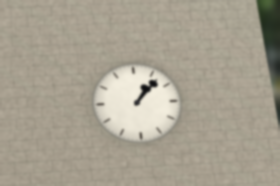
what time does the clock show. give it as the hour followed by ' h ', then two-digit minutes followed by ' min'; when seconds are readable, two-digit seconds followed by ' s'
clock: 1 h 07 min
